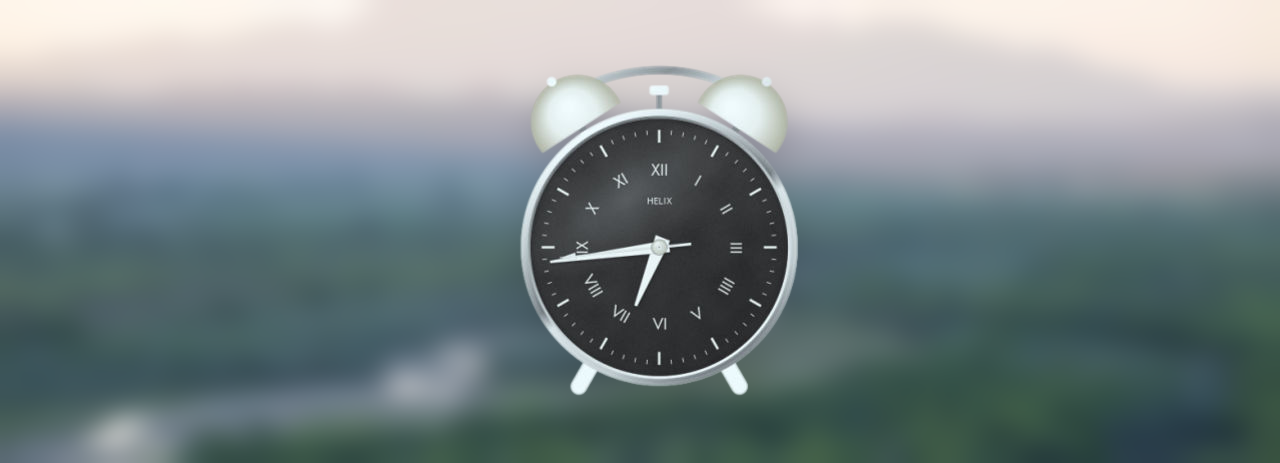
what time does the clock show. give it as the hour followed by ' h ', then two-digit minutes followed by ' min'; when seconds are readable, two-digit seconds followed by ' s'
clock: 6 h 43 min 44 s
